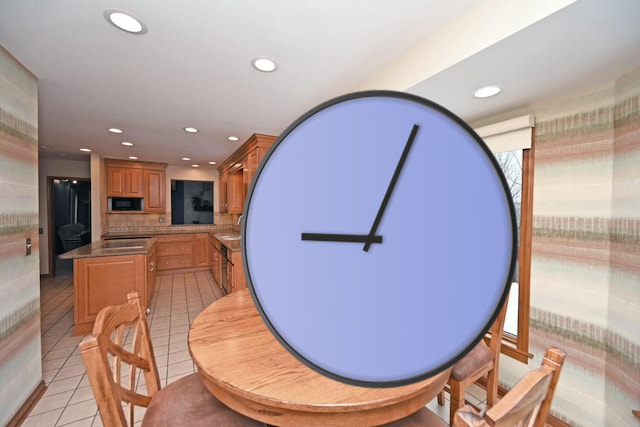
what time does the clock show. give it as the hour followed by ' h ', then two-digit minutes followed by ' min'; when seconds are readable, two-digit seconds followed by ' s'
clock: 9 h 04 min
